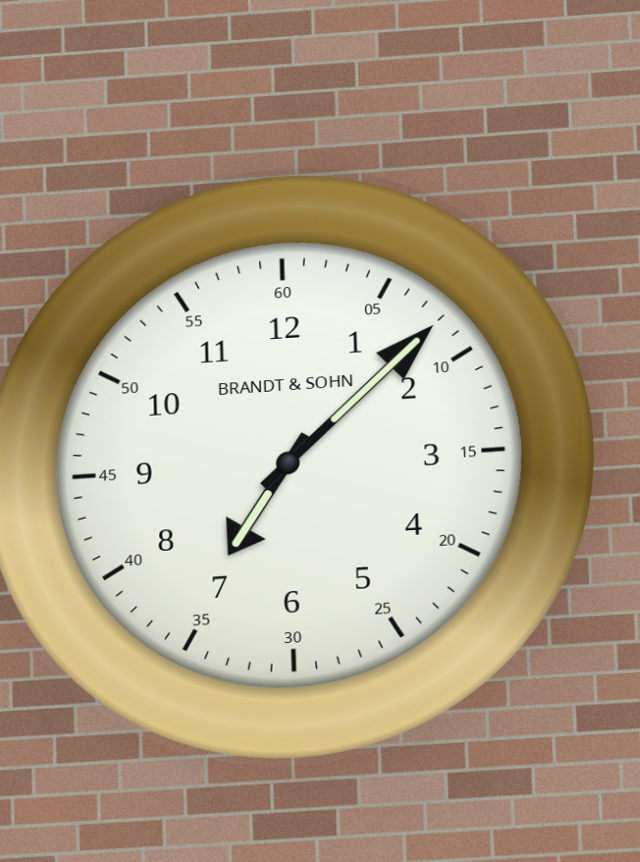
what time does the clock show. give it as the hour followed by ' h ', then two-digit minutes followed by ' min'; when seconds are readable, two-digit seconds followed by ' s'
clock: 7 h 08 min
